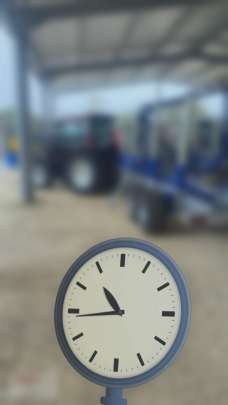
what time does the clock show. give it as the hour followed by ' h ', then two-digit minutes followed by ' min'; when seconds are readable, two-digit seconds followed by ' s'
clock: 10 h 44 min
